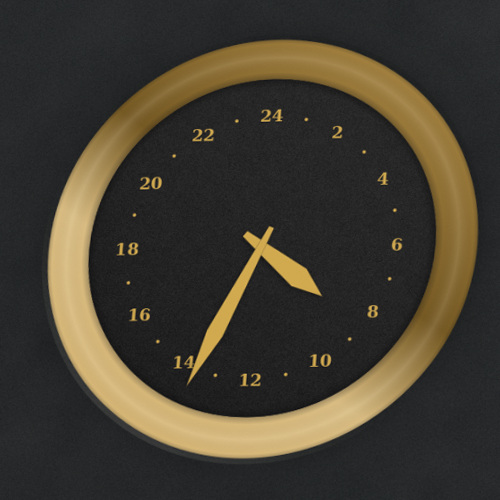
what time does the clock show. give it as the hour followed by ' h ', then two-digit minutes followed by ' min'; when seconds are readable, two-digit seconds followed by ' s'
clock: 8 h 34 min
